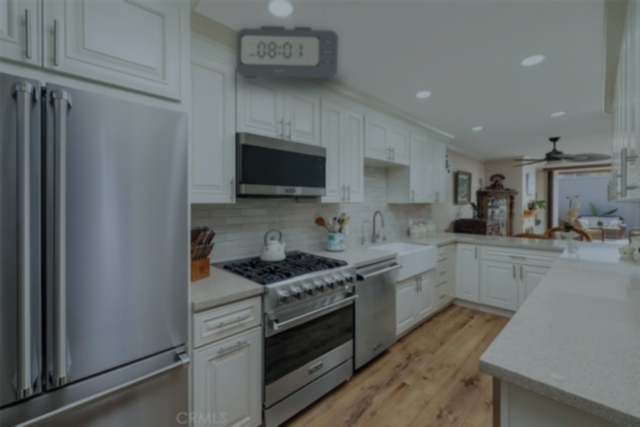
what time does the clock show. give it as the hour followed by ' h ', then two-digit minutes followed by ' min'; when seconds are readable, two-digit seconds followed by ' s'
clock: 8 h 01 min
